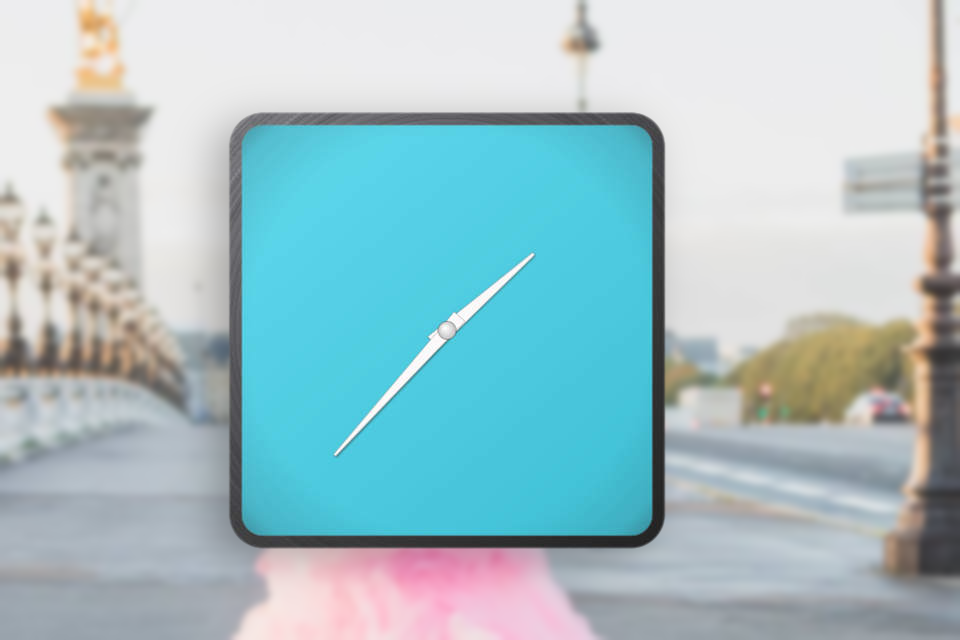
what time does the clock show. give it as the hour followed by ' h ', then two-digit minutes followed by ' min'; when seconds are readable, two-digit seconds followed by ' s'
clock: 1 h 37 min
